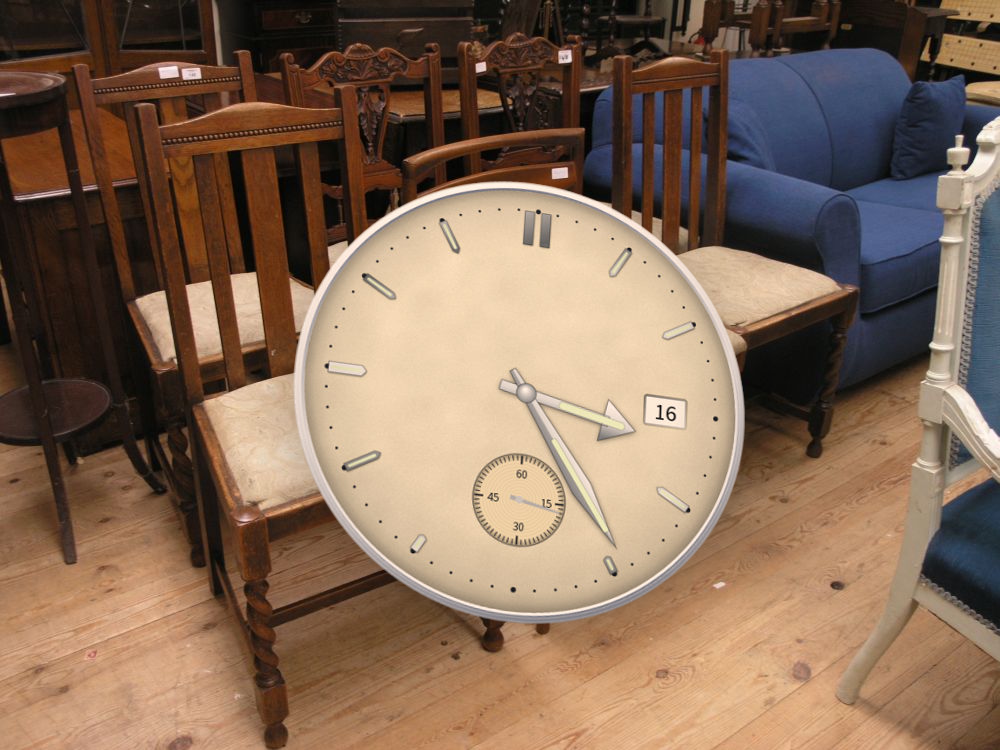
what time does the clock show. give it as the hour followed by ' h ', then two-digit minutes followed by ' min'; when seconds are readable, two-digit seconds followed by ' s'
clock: 3 h 24 min 17 s
